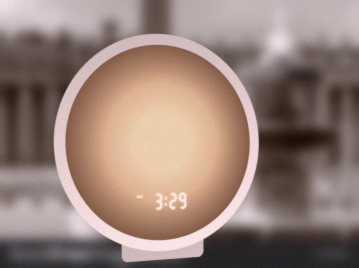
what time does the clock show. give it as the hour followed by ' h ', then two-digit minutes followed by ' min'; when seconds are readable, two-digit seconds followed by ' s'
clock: 3 h 29 min
